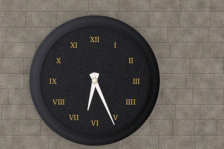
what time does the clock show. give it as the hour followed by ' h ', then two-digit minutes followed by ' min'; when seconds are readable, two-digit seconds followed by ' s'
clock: 6 h 26 min
